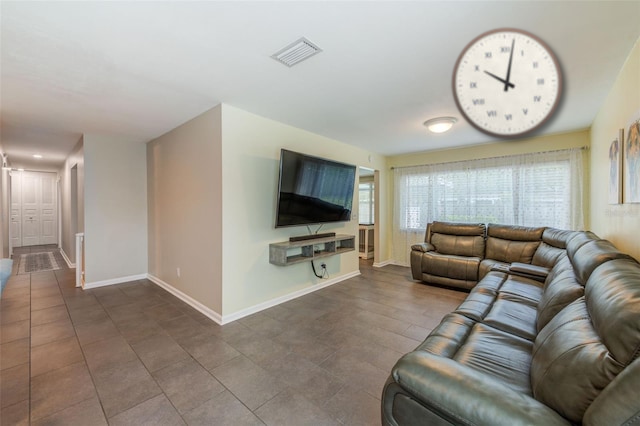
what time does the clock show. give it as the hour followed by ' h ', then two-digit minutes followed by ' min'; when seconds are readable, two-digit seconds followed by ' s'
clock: 10 h 02 min
